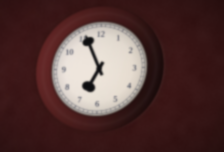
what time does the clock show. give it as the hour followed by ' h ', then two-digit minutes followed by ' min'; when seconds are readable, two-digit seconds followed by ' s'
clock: 6 h 56 min
